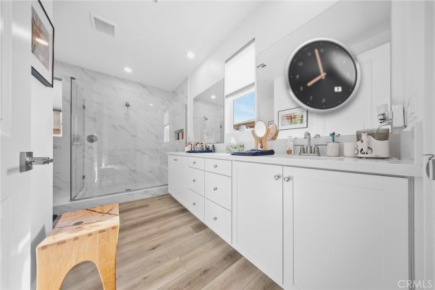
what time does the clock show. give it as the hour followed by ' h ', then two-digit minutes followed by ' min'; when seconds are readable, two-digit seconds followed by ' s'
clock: 7 h 58 min
